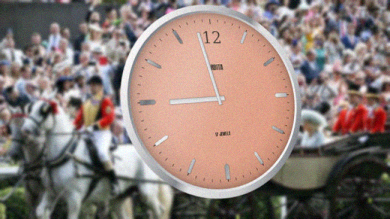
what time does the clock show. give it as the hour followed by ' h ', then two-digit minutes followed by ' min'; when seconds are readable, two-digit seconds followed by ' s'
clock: 8 h 58 min
